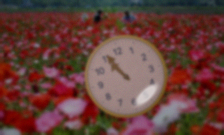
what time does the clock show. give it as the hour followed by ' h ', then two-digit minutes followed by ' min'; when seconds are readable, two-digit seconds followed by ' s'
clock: 10 h 56 min
